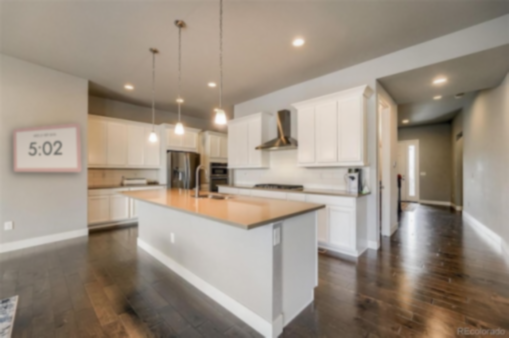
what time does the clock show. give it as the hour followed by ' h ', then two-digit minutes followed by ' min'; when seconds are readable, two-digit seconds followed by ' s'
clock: 5 h 02 min
